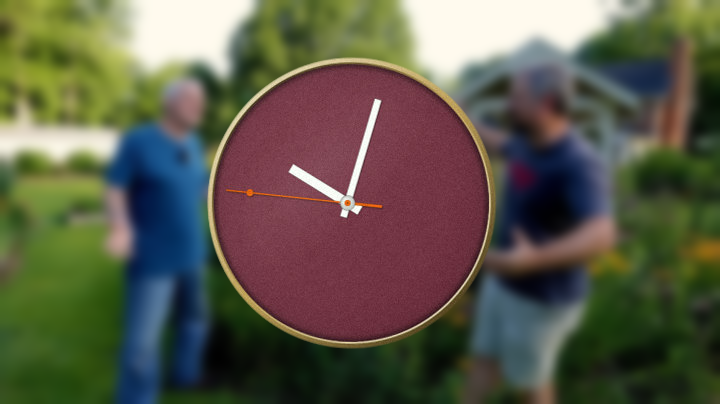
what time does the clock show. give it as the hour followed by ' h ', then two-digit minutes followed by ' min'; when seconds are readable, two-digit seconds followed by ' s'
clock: 10 h 02 min 46 s
